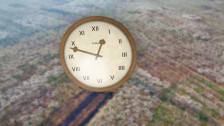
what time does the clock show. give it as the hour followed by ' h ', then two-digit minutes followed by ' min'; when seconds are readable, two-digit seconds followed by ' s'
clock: 12 h 48 min
